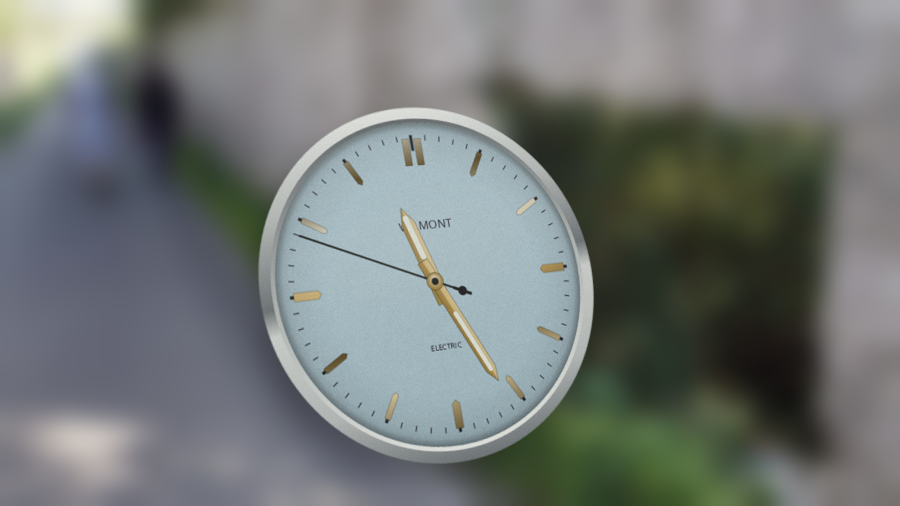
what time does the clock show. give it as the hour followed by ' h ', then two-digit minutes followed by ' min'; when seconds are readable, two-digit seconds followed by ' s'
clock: 11 h 25 min 49 s
